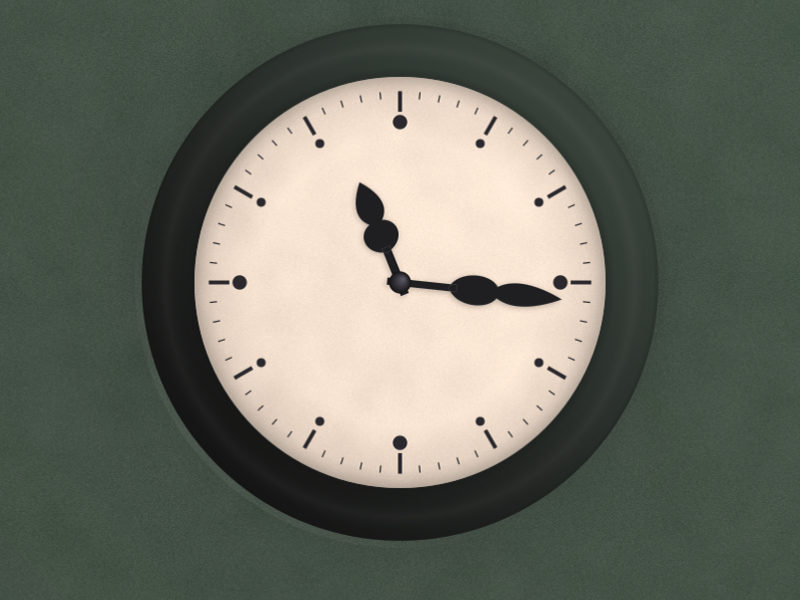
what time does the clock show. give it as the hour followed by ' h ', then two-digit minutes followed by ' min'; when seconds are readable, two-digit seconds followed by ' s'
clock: 11 h 16 min
